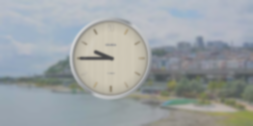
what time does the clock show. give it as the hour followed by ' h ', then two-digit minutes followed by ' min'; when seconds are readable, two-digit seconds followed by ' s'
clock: 9 h 45 min
